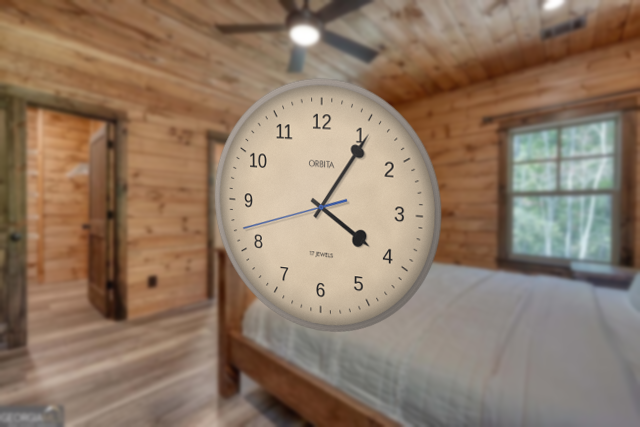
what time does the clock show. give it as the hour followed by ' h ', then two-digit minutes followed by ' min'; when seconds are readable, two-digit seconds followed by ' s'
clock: 4 h 05 min 42 s
